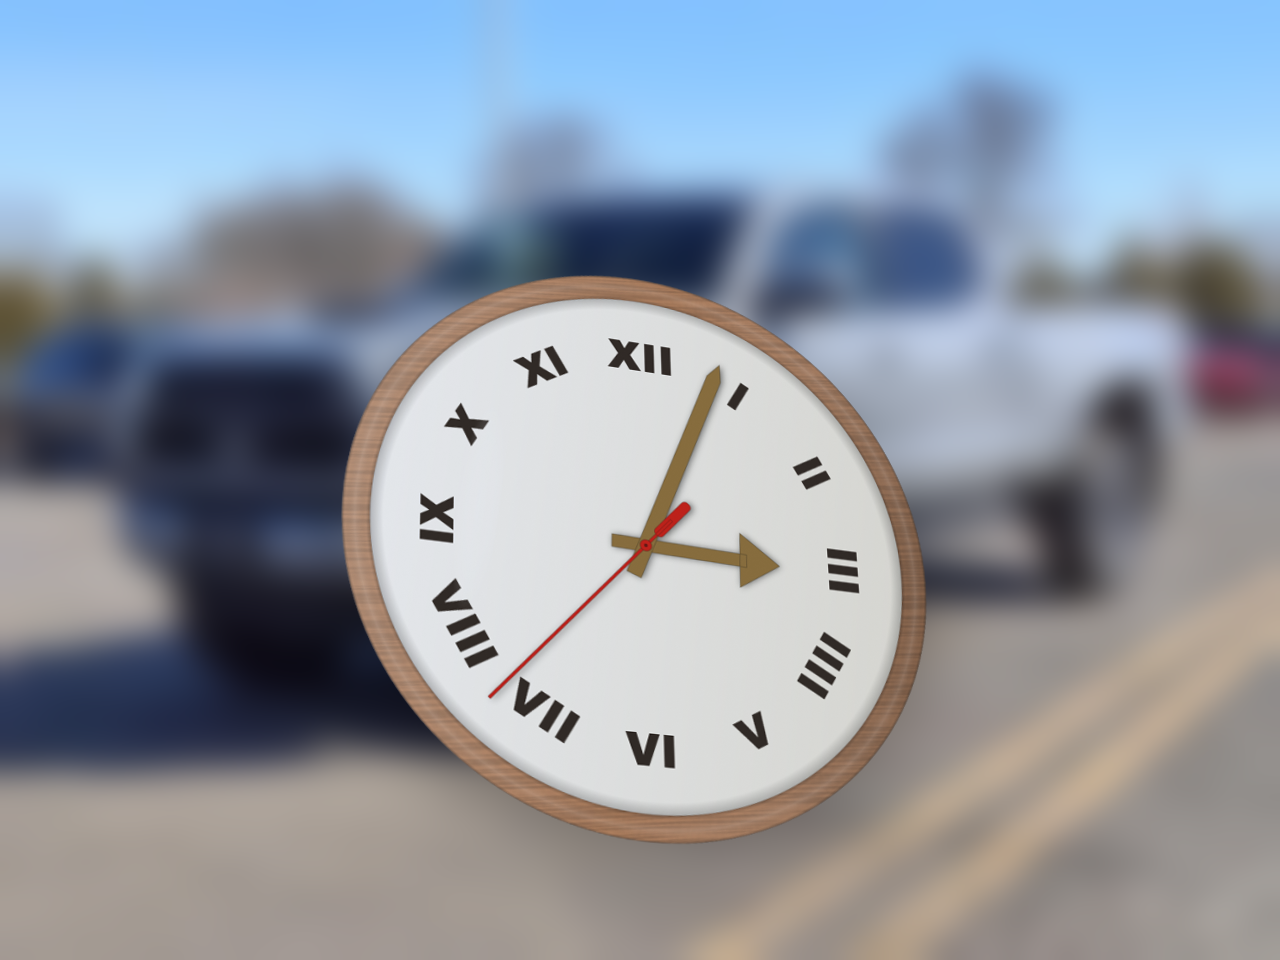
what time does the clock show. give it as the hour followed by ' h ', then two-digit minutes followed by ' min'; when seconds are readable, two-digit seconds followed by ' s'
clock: 3 h 03 min 37 s
